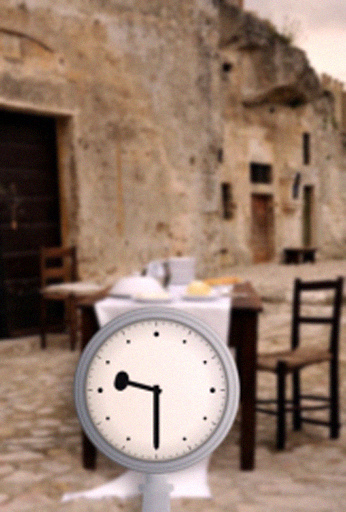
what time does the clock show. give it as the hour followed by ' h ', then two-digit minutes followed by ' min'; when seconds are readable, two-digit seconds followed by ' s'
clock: 9 h 30 min
